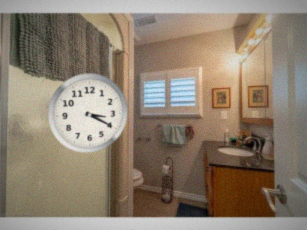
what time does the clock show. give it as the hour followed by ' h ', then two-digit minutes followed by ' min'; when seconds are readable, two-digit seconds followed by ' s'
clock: 3 h 20 min
